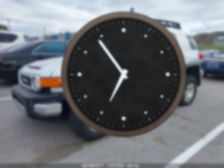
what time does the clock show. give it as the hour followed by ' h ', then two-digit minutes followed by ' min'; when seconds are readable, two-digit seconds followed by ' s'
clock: 6 h 54 min
